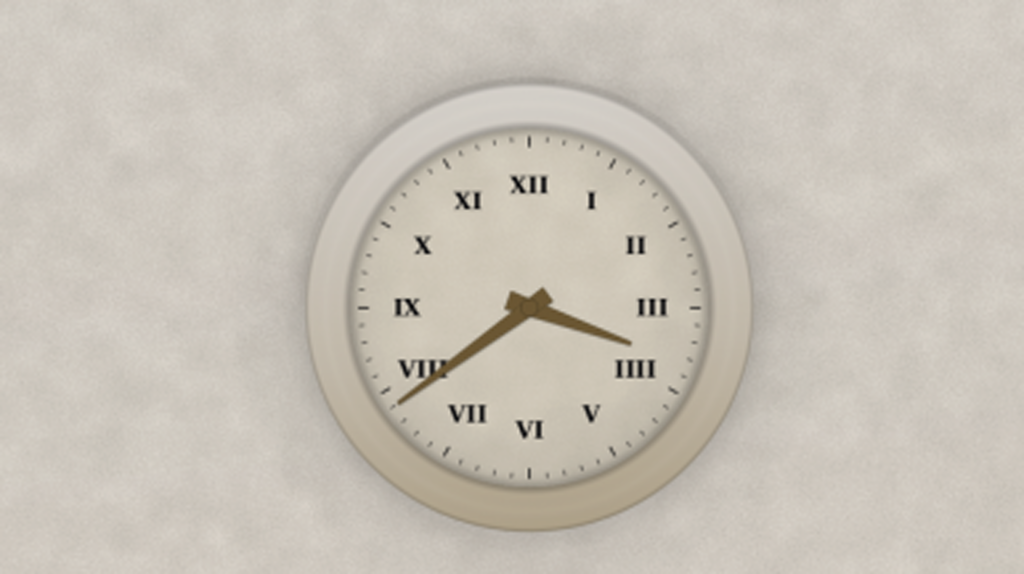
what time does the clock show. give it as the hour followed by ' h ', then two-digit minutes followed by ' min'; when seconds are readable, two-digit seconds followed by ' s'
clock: 3 h 39 min
